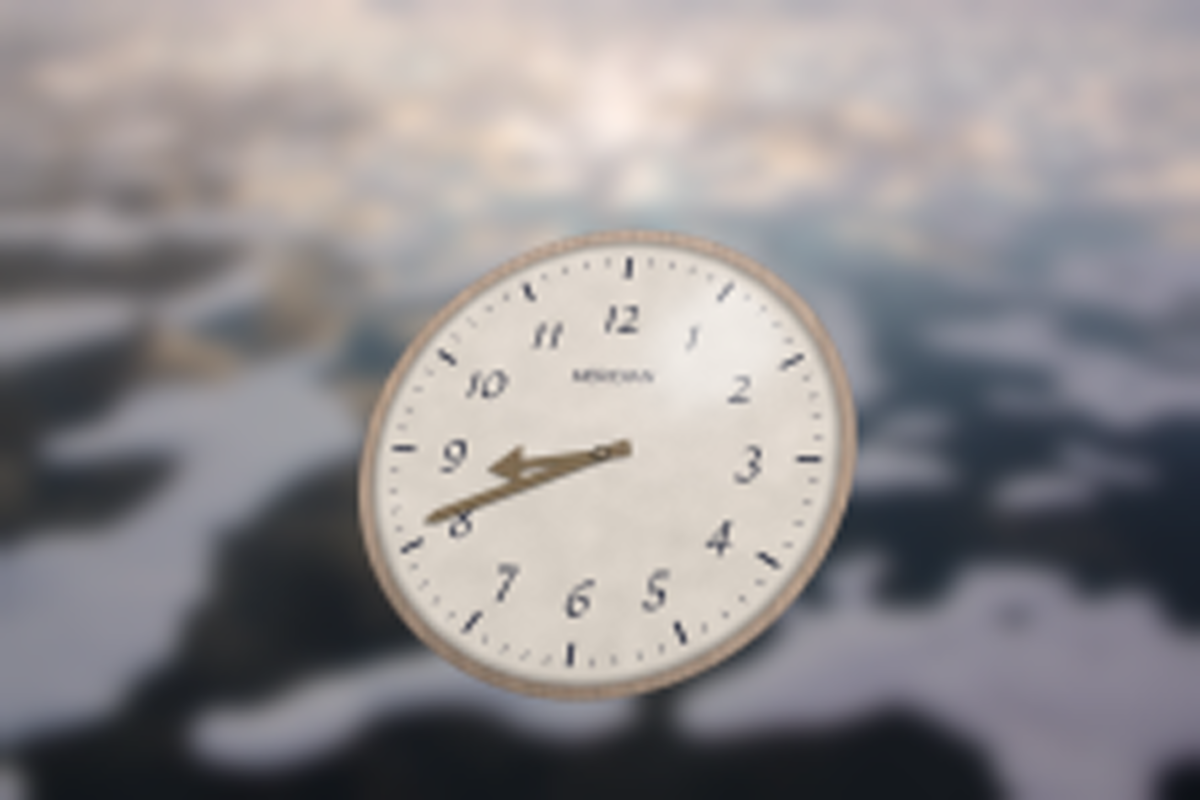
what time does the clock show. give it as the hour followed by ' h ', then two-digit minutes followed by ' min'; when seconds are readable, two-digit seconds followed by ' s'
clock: 8 h 41 min
